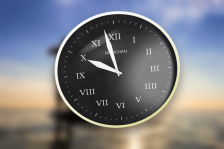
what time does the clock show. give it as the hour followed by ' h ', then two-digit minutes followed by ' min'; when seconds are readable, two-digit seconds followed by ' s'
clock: 9 h 58 min
